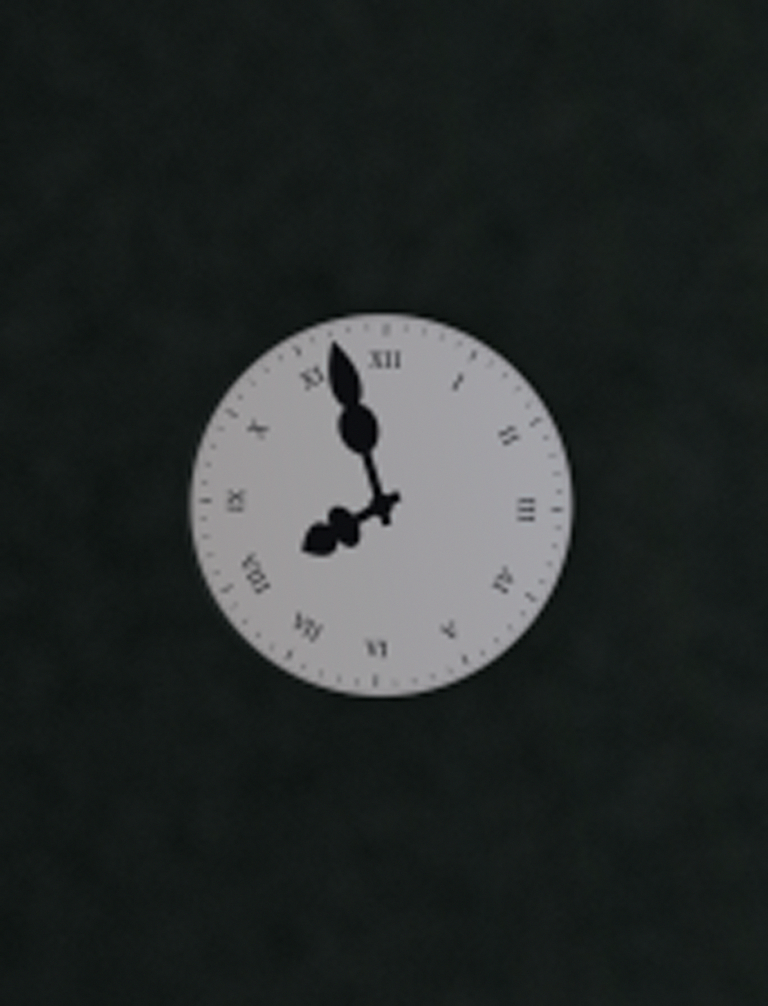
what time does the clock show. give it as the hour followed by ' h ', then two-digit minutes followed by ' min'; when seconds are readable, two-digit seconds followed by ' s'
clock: 7 h 57 min
